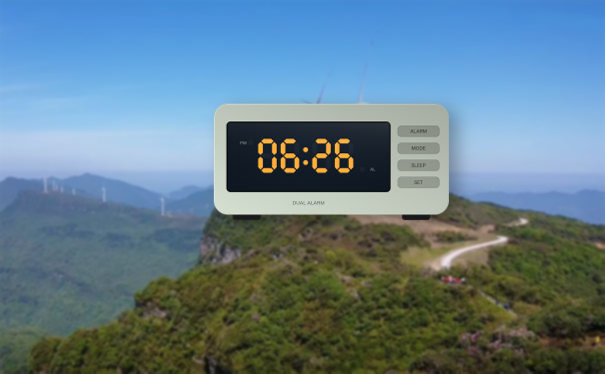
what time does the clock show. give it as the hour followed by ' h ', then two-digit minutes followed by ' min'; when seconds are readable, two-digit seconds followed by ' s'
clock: 6 h 26 min
